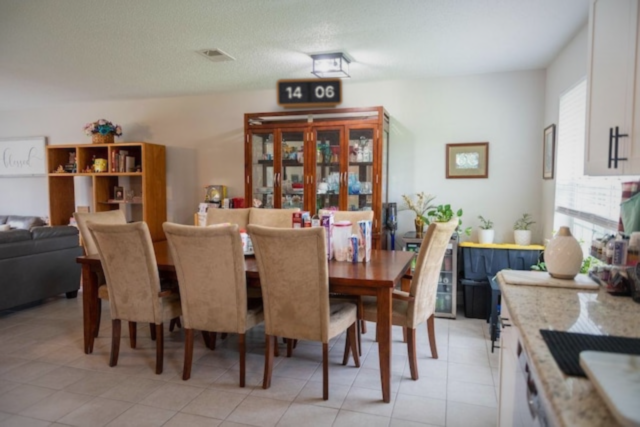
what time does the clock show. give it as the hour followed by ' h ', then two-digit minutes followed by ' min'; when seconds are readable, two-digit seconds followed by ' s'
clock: 14 h 06 min
